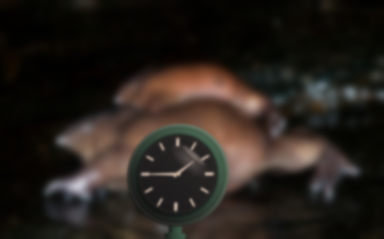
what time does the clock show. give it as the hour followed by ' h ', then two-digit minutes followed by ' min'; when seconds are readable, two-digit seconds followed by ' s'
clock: 1 h 45 min
